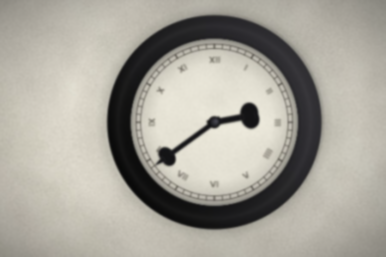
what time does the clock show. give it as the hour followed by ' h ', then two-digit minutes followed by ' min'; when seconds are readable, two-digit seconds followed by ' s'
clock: 2 h 39 min
